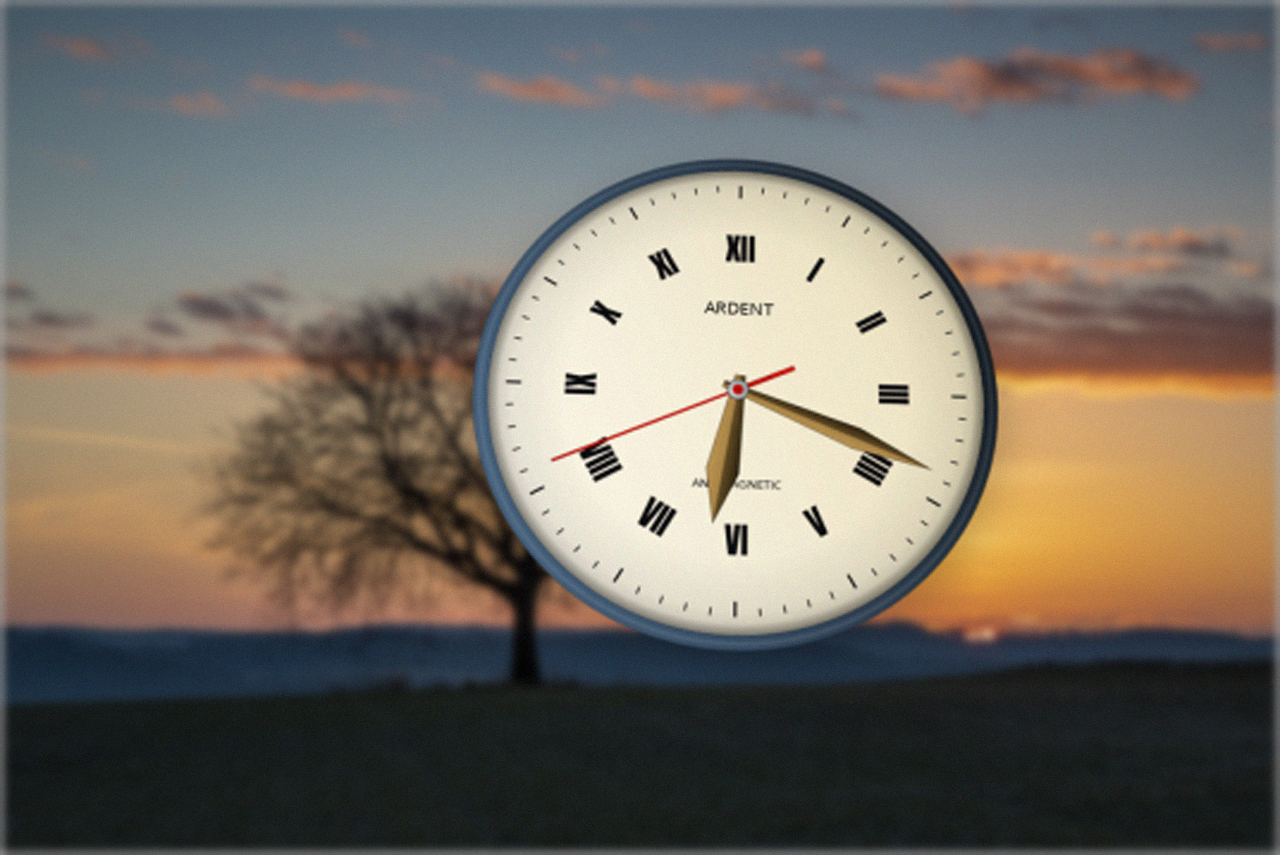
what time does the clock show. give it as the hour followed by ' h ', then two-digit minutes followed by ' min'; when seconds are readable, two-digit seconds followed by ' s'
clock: 6 h 18 min 41 s
